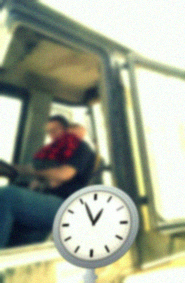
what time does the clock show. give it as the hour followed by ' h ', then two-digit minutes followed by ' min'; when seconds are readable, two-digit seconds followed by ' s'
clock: 12 h 56 min
